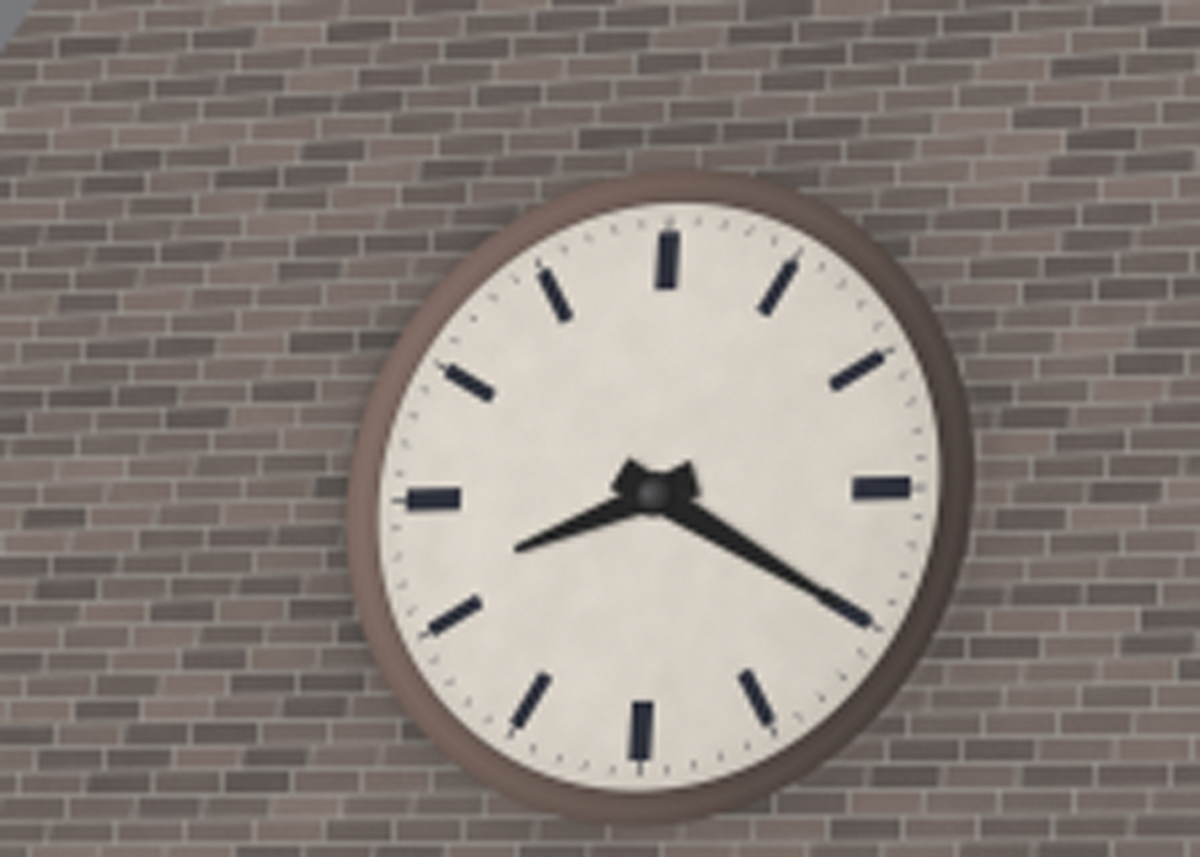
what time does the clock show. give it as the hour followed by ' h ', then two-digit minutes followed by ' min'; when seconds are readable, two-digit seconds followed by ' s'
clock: 8 h 20 min
